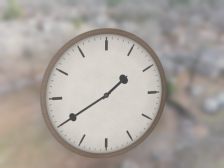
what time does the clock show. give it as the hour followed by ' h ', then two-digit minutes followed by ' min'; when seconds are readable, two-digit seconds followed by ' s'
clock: 1 h 40 min
